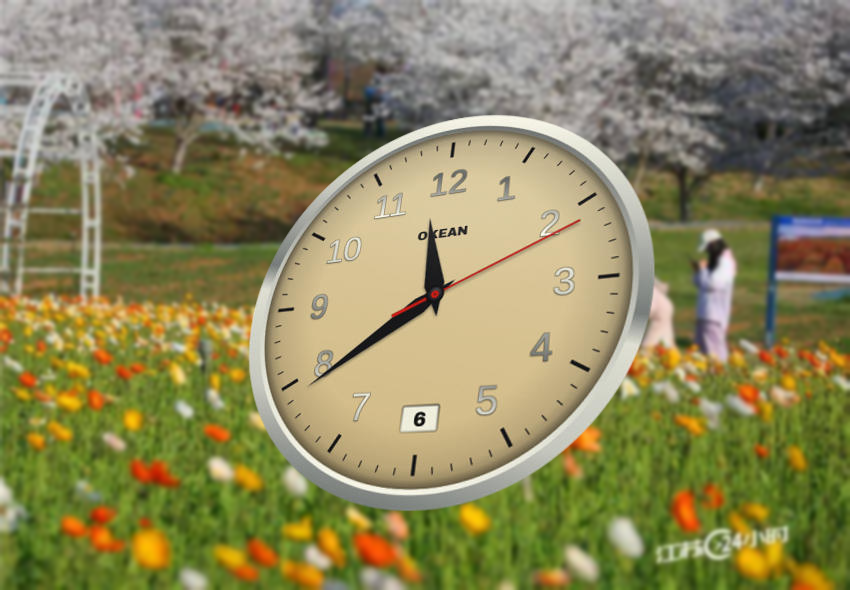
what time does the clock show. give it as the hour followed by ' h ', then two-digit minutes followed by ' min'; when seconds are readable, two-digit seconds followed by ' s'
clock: 11 h 39 min 11 s
